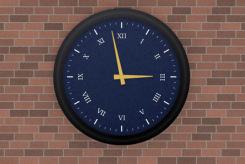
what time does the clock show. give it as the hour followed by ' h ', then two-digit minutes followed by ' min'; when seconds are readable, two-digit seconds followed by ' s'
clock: 2 h 58 min
